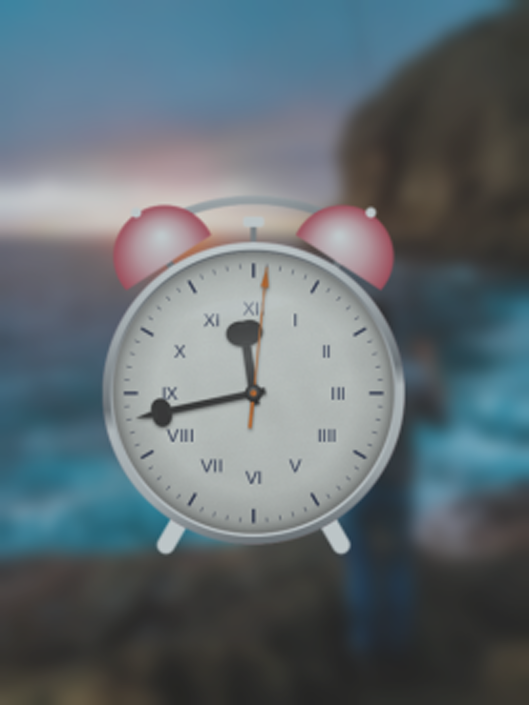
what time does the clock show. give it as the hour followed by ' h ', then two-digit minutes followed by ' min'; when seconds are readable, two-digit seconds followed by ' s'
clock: 11 h 43 min 01 s
